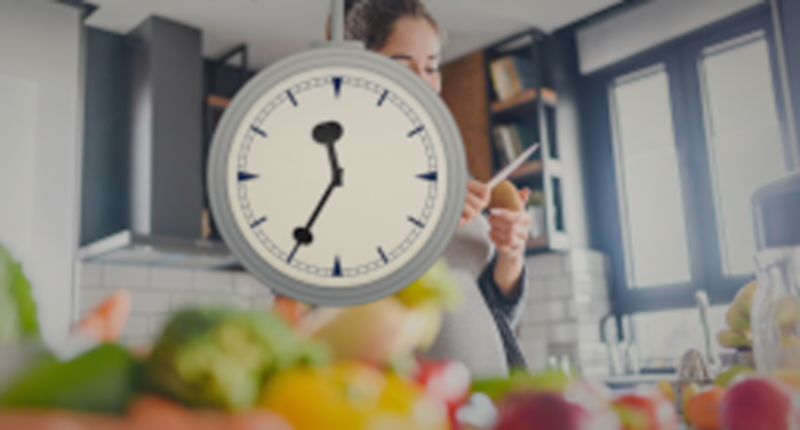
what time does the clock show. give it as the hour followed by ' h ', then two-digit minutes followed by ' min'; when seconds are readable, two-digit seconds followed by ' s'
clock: 11 h 35 min
